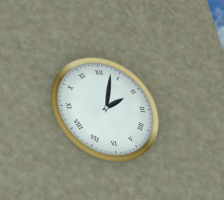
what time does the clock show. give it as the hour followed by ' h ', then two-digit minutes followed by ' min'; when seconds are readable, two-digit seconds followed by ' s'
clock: 2 h 03 min
